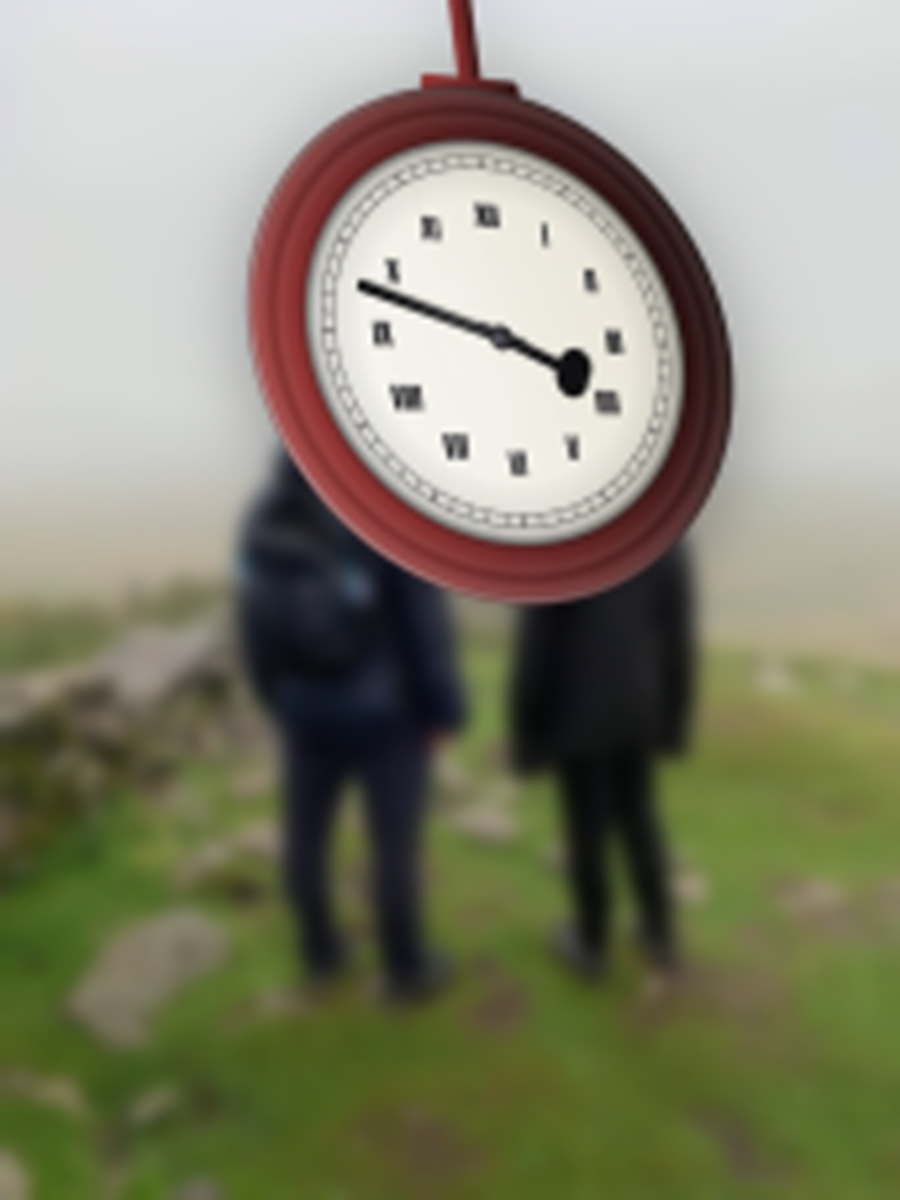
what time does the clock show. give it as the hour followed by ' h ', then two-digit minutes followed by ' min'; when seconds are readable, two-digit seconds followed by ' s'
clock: 3 h 48 min
